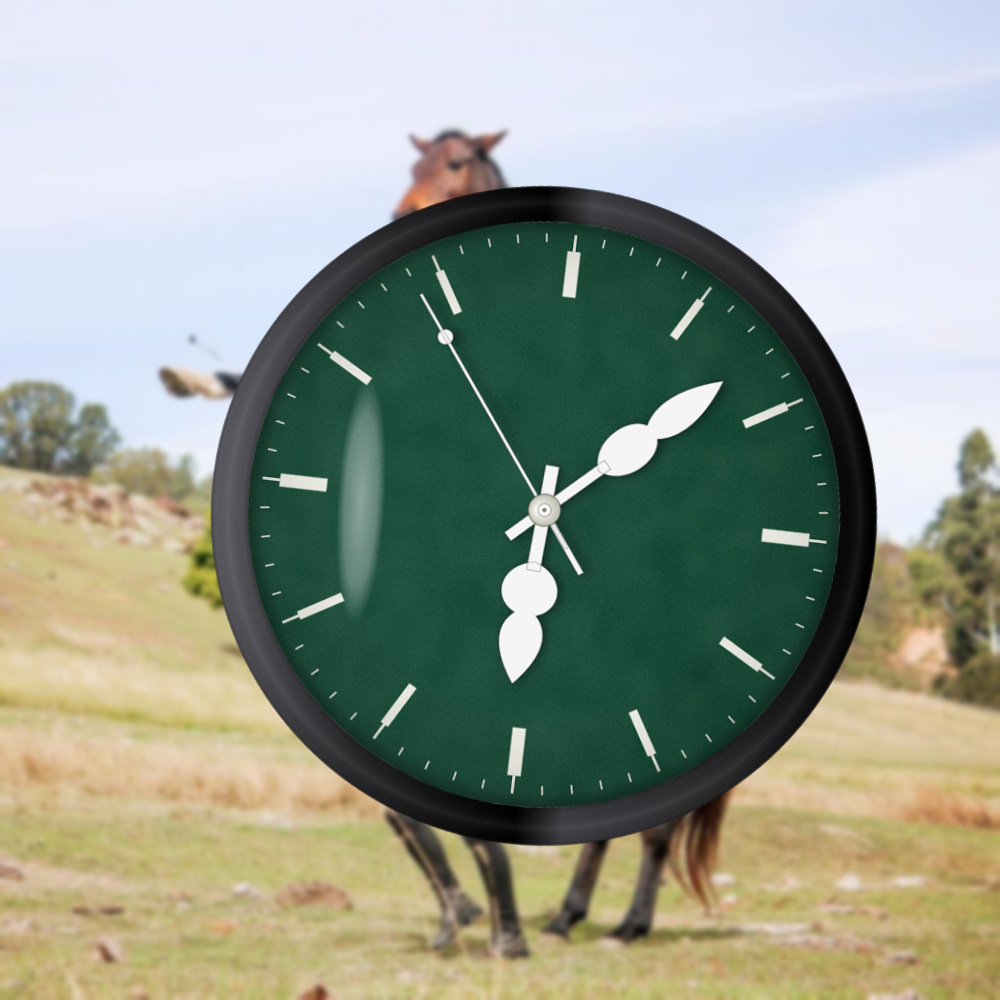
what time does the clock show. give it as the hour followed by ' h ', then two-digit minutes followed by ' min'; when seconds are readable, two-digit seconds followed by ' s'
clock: 6 h 07 min 54 s
